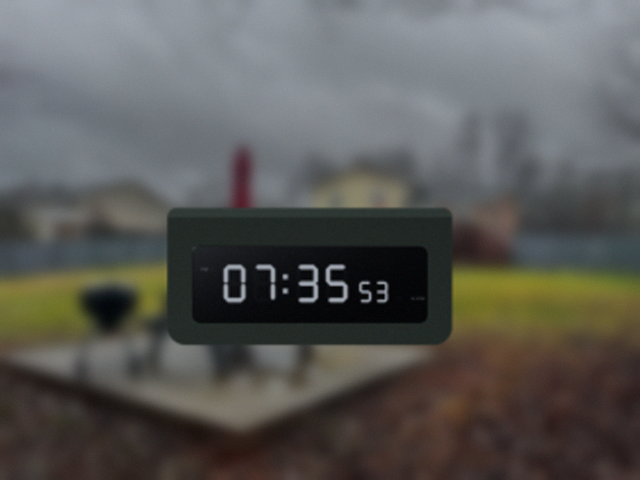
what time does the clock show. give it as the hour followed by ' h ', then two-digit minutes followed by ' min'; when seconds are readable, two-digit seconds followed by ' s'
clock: 7 h 35 min 53 s
